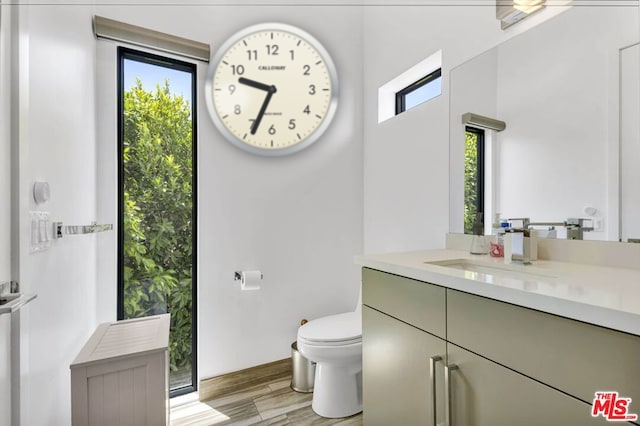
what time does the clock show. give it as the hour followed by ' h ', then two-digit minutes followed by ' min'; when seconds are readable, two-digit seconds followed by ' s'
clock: 9 h 34 min
